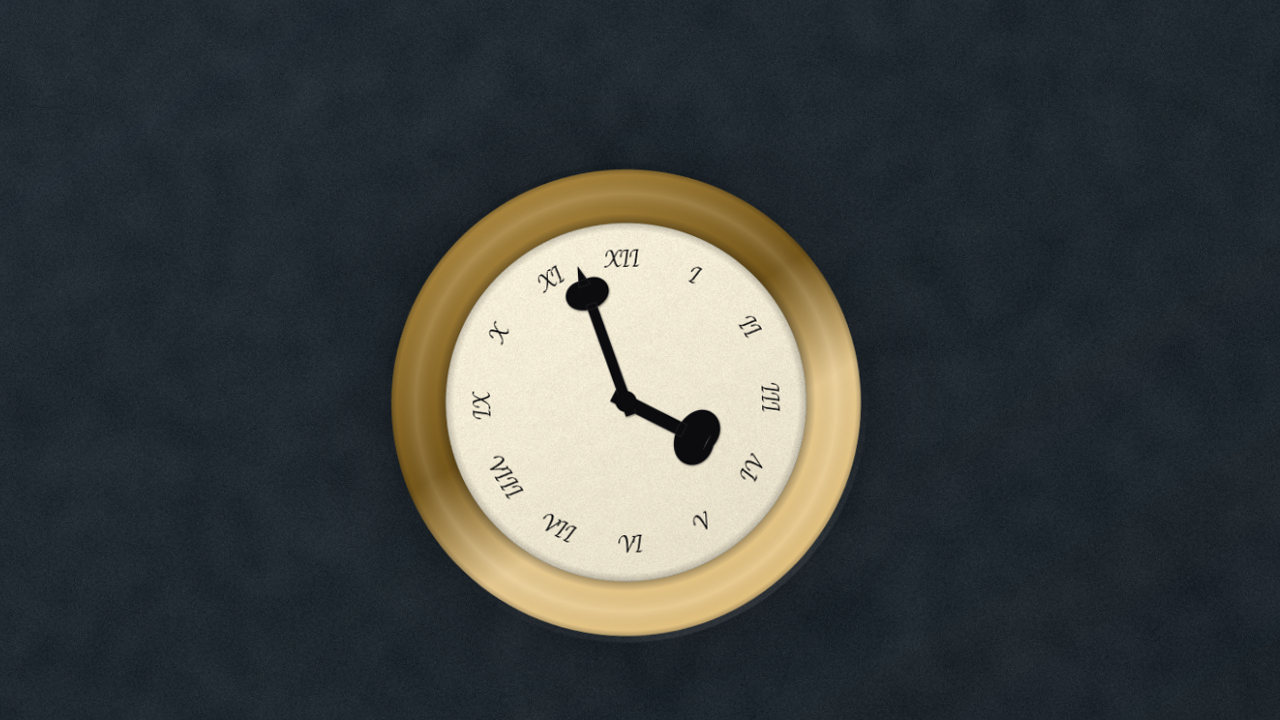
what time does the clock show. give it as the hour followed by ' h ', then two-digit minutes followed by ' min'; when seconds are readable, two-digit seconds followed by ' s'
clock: 3 h 57 min
